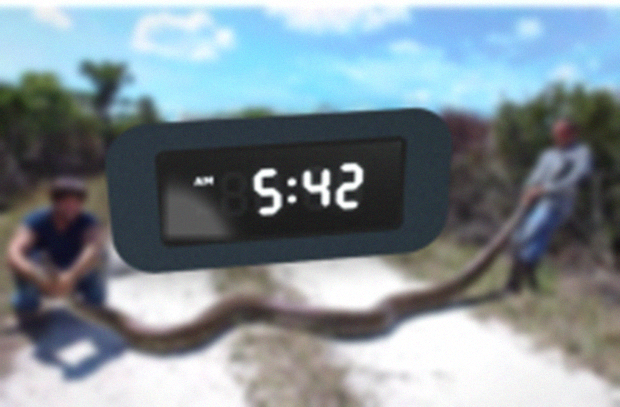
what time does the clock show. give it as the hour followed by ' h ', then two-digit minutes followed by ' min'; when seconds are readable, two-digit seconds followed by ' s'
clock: 5 h 42 min
